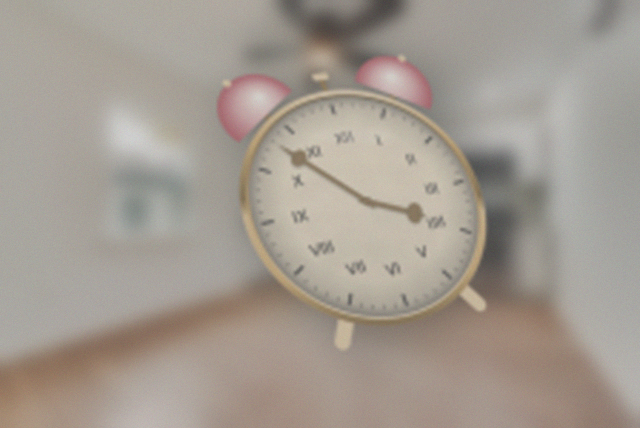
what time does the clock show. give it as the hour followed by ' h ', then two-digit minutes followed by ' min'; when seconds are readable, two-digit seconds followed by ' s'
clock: 3 h 53 min
